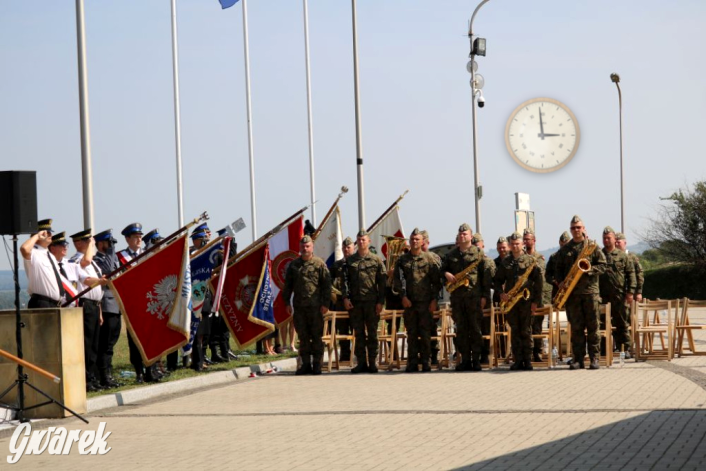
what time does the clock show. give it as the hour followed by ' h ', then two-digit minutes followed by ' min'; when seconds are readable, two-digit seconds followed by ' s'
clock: 2 h 59 min
